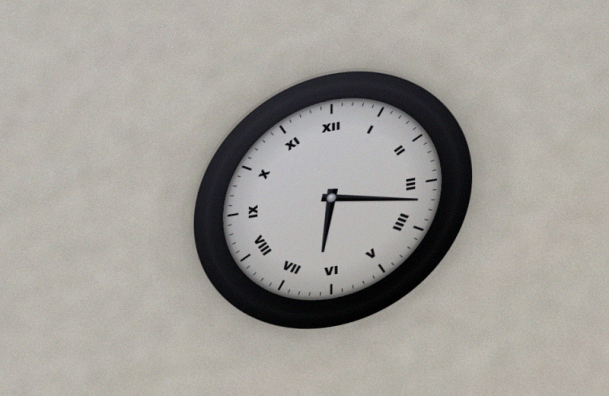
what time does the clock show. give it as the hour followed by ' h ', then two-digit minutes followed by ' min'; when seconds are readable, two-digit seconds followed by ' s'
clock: 6 h 17 min
